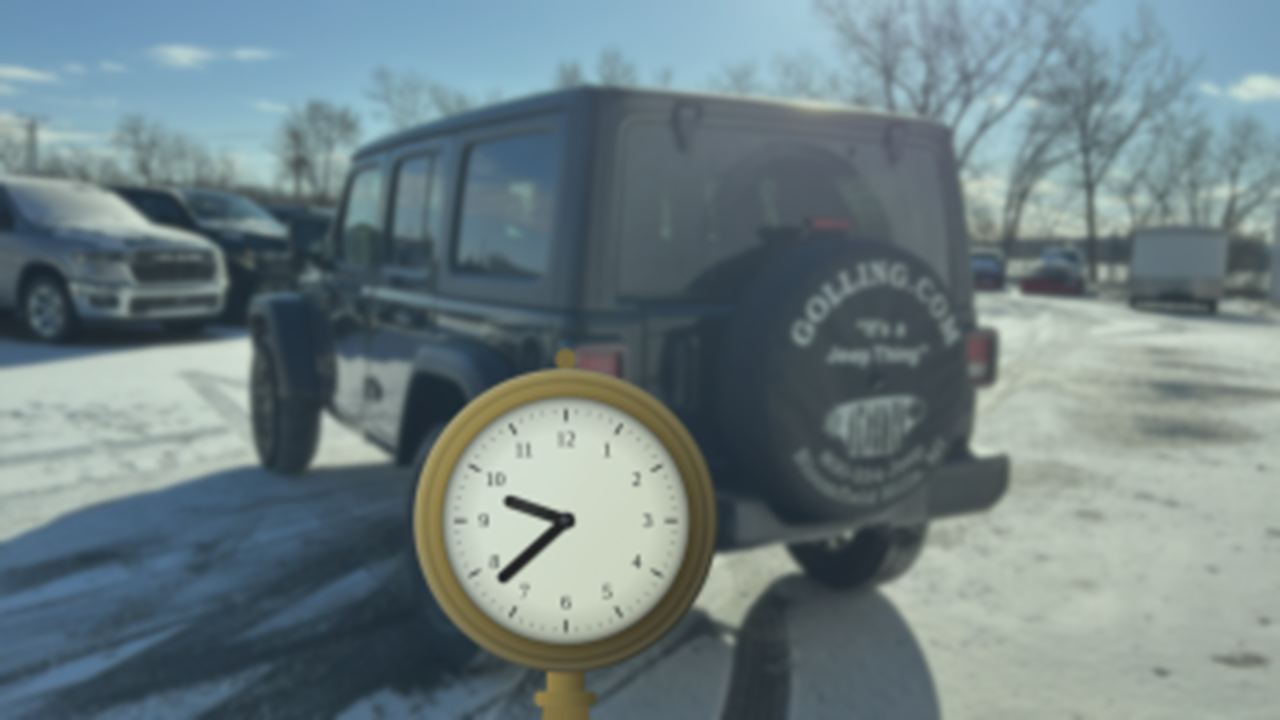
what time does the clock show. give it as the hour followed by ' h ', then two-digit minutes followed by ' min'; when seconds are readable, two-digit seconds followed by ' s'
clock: 9 h 38 min
